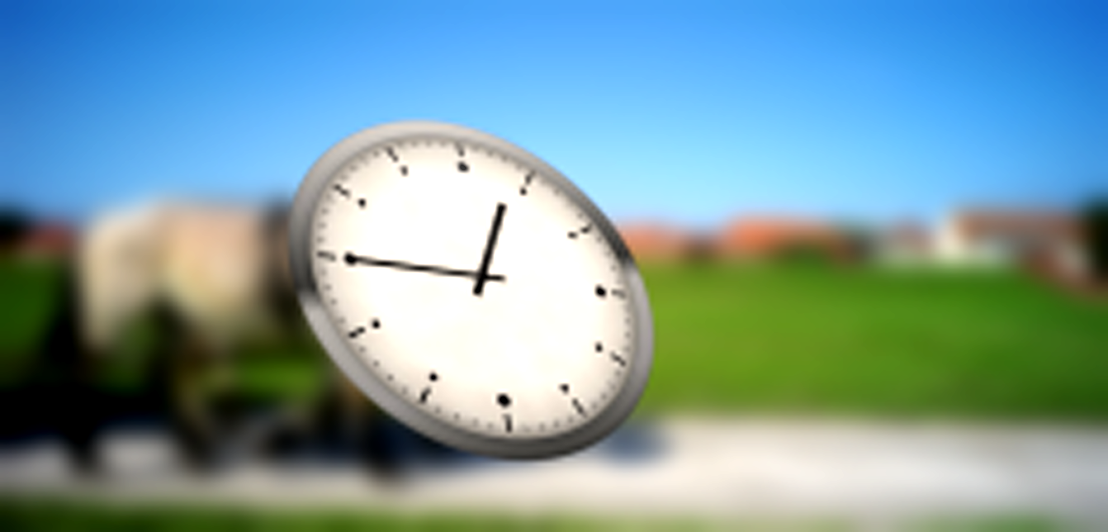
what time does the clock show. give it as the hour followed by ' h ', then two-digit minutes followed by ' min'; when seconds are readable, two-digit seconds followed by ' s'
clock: 12 h 45 min
